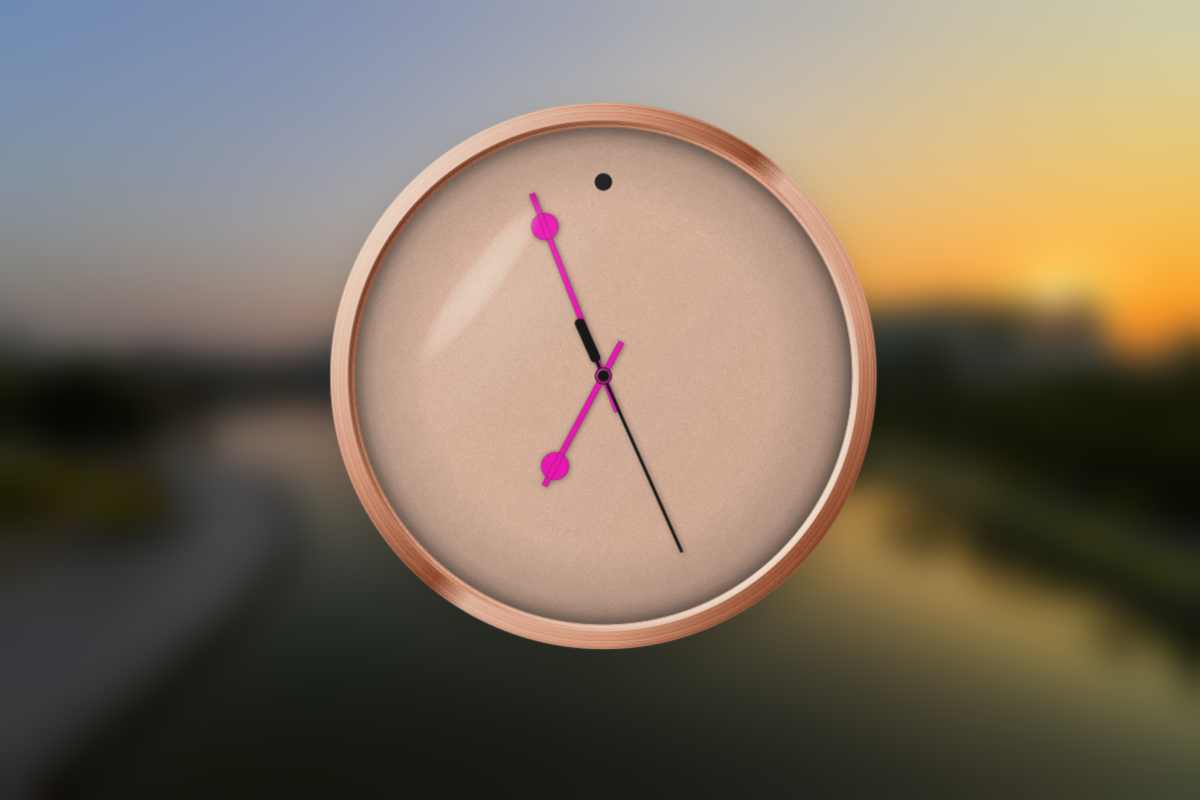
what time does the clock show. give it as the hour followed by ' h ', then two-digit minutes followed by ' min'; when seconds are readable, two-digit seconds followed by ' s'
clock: 6 h 56 min 26 s
